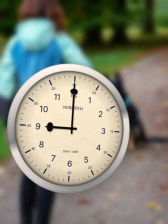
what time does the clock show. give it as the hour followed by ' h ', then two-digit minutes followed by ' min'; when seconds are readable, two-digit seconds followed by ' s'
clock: 9 h 00 min
